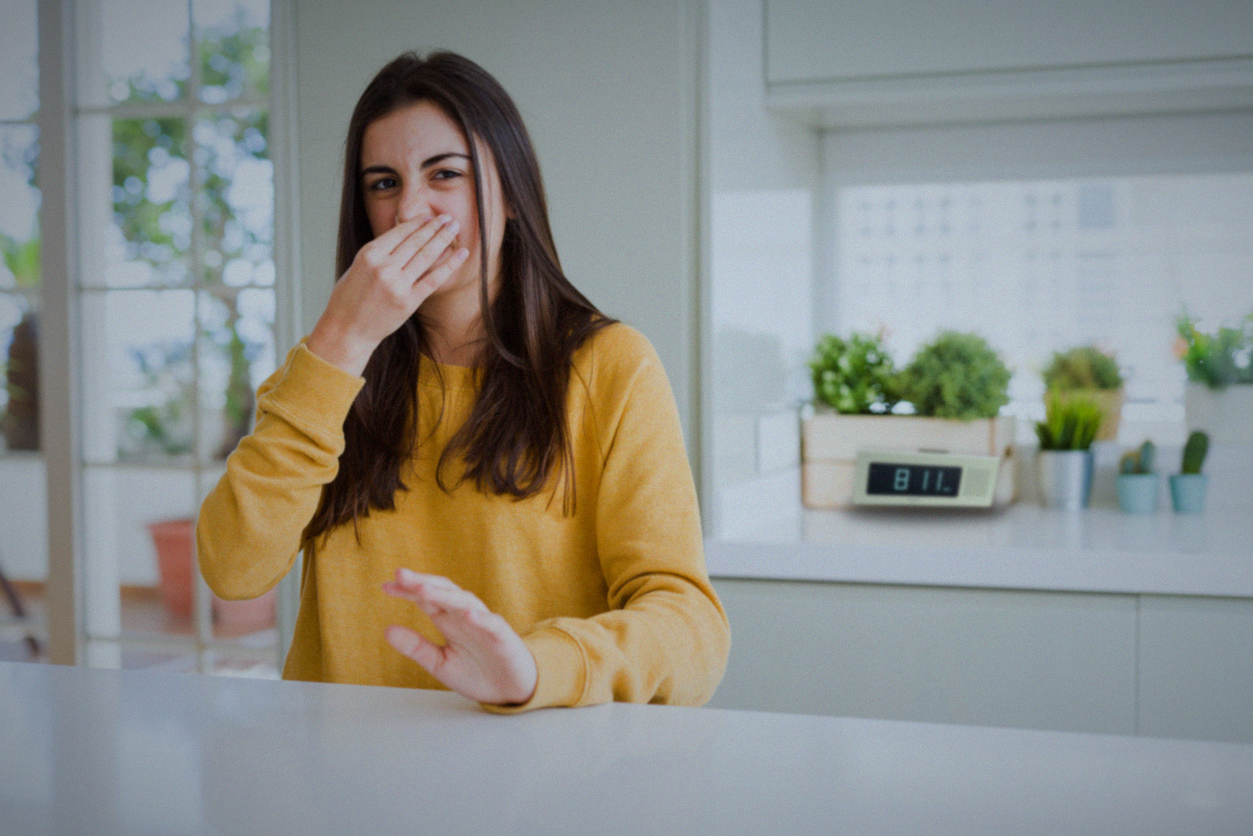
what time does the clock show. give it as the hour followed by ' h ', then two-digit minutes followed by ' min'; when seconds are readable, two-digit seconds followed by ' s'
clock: 8 h 11 min
